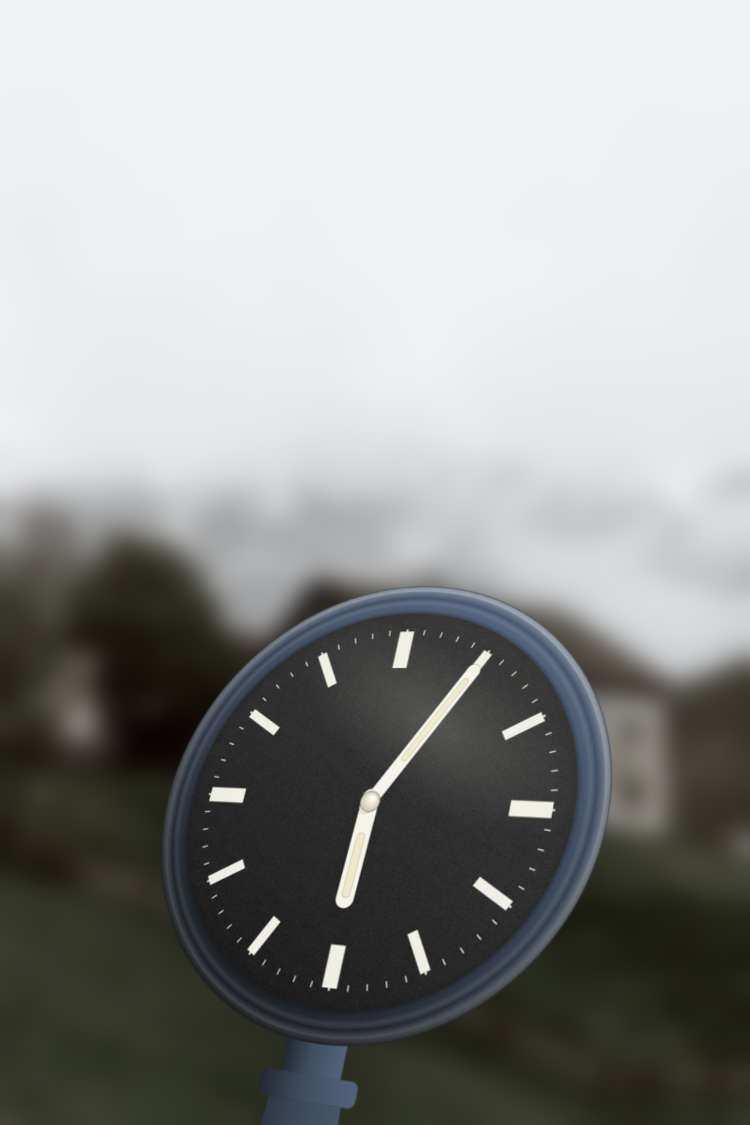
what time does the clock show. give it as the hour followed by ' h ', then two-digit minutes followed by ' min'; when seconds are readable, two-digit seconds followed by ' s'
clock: 6 h 05 min
